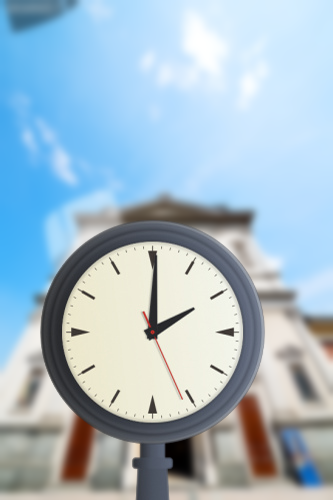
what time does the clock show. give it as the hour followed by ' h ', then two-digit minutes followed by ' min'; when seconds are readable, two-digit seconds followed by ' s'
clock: 2 h 00 min 26 s
